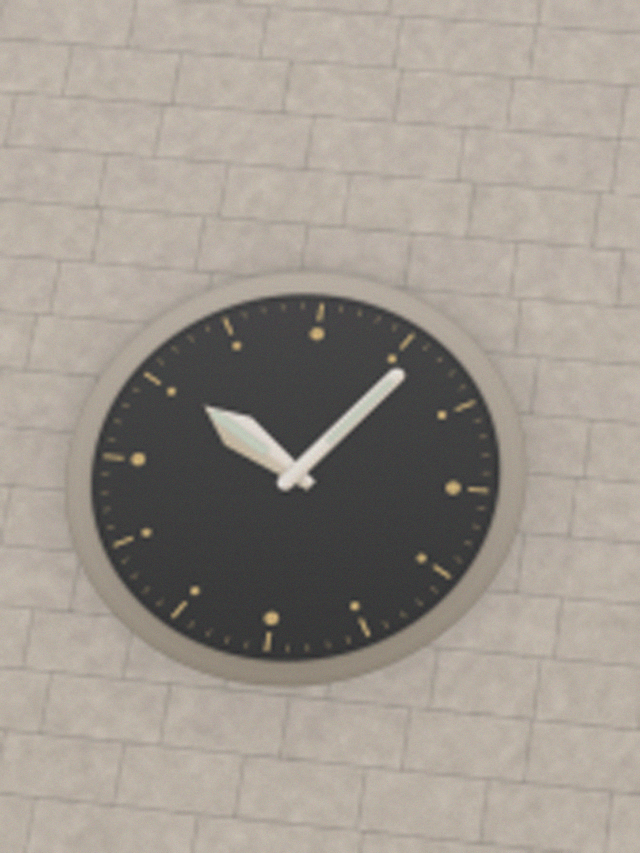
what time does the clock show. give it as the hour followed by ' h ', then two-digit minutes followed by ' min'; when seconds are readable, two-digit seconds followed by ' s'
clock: 10 h 06 min
